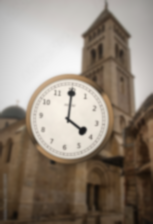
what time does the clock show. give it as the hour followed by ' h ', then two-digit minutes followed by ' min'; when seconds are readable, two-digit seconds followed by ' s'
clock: 4 h 00 min
